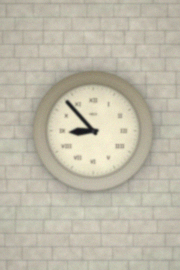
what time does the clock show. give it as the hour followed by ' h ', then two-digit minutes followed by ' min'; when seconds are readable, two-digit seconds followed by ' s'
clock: 8 h 53 min
